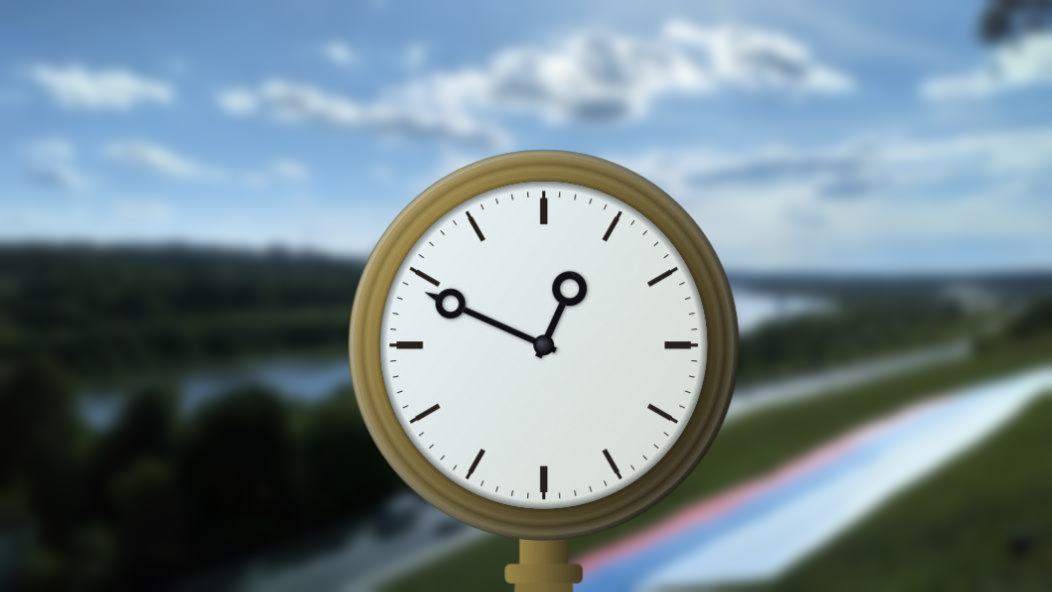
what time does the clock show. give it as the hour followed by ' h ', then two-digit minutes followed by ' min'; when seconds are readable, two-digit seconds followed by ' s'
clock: 12 h 49 min
